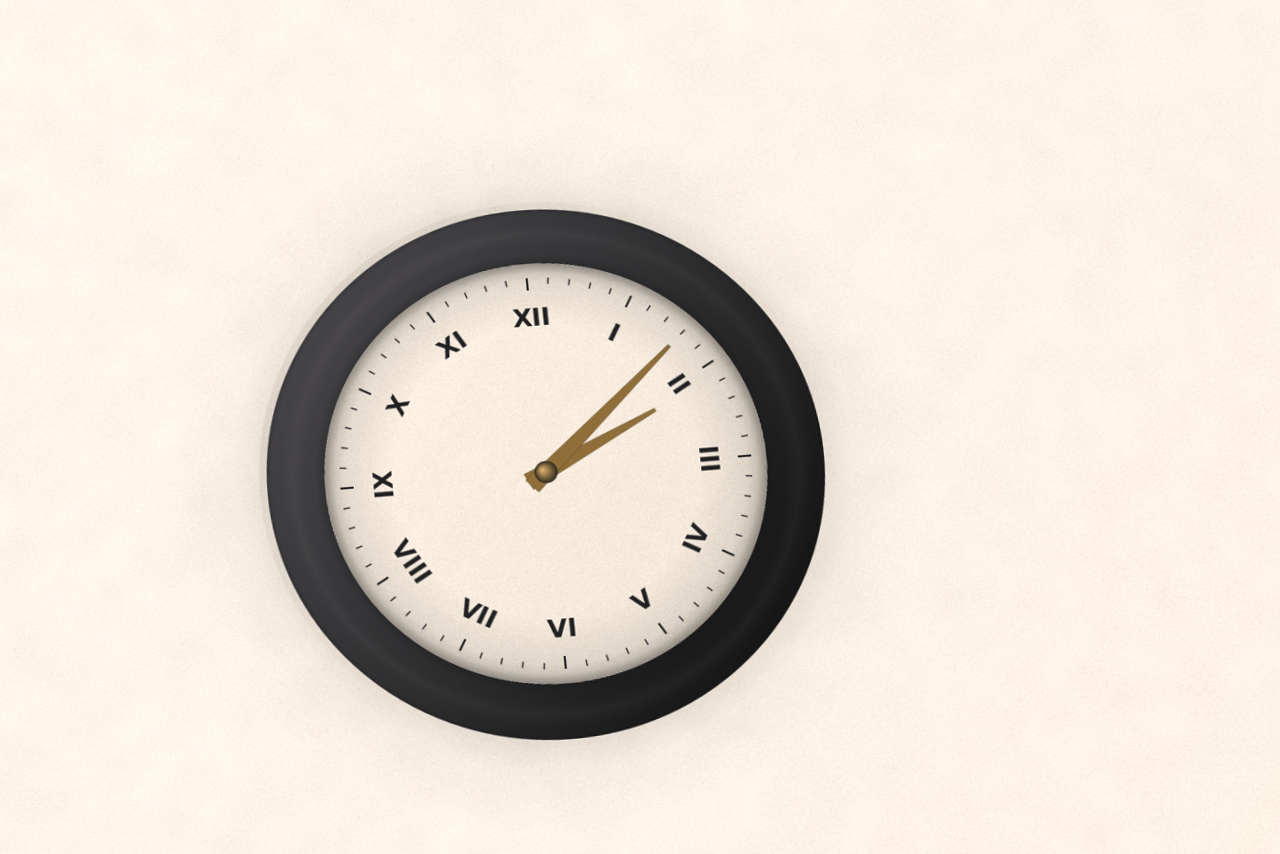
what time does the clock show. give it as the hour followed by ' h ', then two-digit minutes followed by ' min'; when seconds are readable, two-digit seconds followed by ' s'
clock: 2 h 08 min
